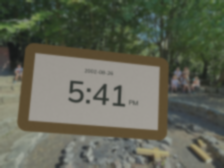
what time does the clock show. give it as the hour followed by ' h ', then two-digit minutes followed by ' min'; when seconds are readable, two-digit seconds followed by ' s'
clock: 5 h 41 min
